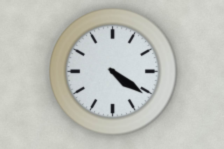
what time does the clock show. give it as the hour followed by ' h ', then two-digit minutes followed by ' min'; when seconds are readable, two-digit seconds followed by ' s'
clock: 4 h 21 min
